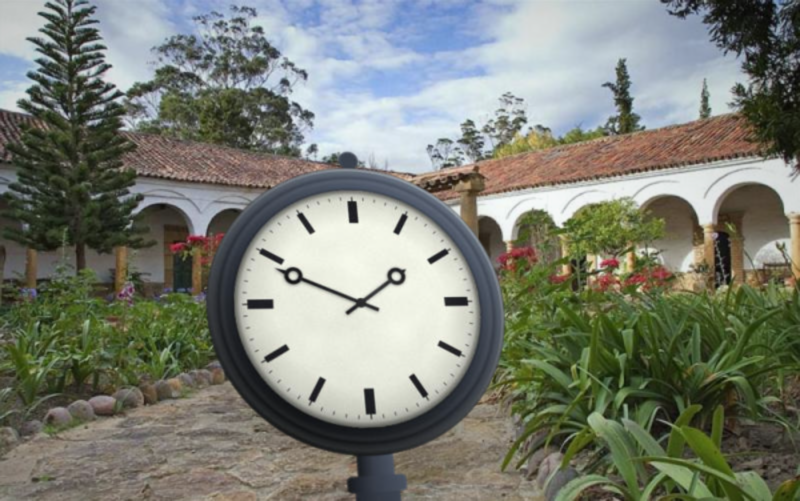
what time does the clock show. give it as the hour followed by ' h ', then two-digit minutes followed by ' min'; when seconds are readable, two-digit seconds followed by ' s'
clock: 1 h 49 min
